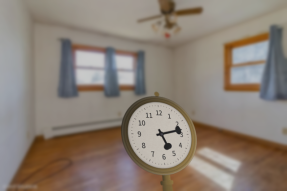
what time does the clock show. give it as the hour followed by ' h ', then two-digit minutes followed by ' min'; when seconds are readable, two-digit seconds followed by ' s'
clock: 5 h 13 min
